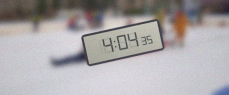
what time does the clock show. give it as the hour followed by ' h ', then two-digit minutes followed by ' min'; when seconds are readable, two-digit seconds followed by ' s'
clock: 4 h 04 min 35 s
